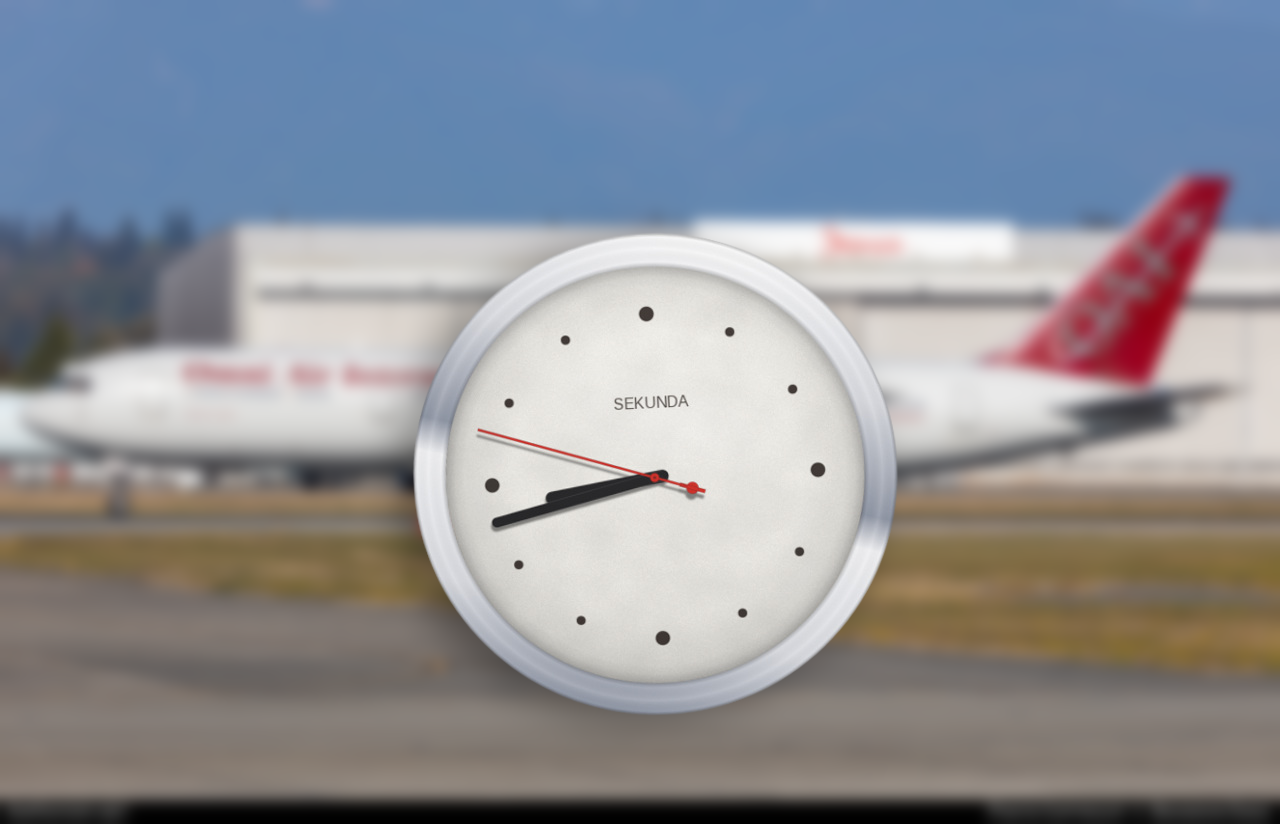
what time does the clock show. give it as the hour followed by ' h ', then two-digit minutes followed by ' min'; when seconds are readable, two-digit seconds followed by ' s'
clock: 8 h 42 min 48 s
